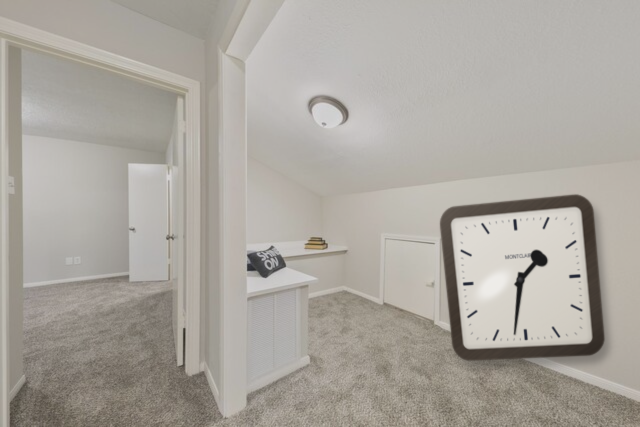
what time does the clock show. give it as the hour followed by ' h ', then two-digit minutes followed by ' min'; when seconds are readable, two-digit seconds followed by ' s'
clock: 1 h 32 min
